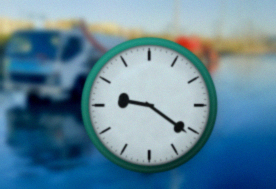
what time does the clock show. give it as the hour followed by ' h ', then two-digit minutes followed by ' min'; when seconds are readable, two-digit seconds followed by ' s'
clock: 9 h 21 min
